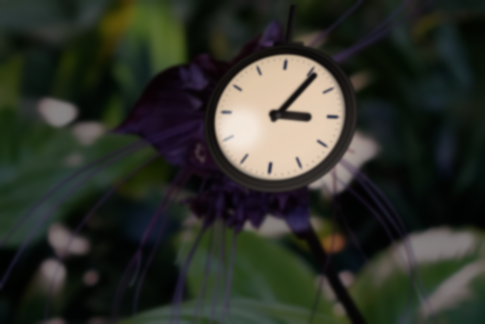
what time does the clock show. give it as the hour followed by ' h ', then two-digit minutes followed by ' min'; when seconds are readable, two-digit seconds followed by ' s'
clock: 3 h 06 min
